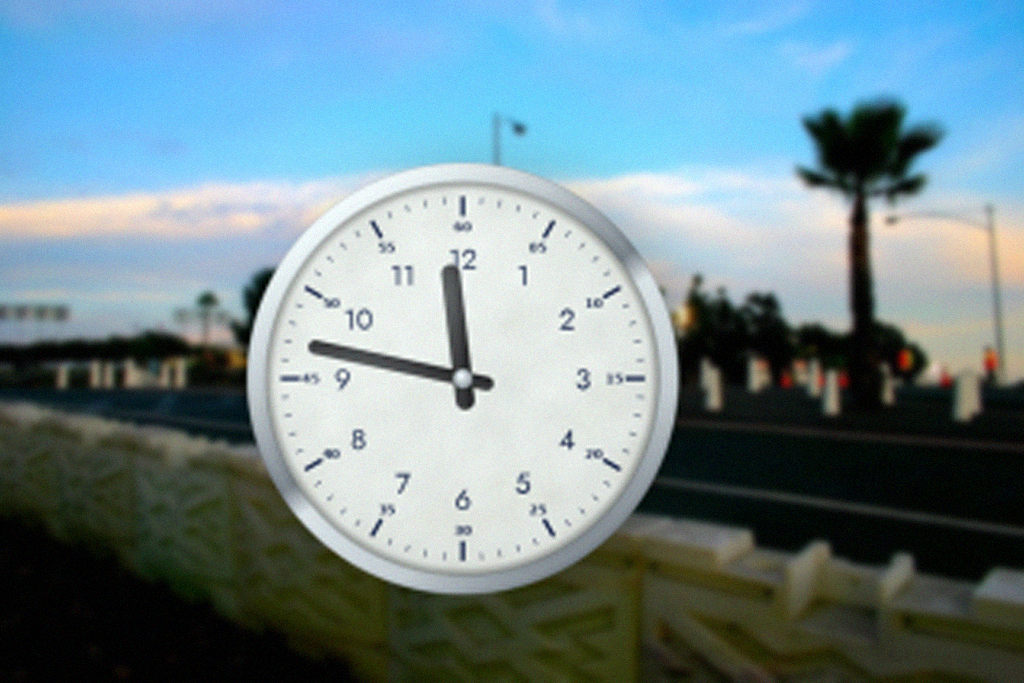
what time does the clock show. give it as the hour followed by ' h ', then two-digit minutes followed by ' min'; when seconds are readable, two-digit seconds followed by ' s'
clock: 11 h 47 min
